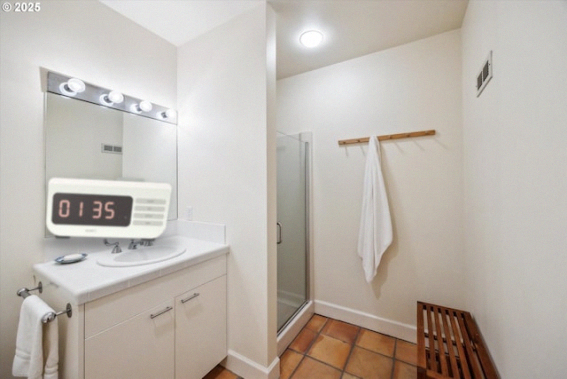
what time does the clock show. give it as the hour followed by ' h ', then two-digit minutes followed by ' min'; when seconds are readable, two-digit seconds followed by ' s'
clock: 1 h 35 min
